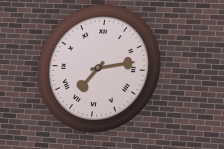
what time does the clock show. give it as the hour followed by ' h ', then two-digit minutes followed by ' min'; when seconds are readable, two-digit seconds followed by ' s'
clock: 7 h 13 min
